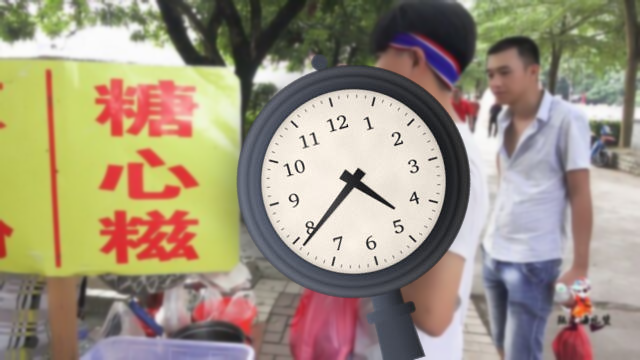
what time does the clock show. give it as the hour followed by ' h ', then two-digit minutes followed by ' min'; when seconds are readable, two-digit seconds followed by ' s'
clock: 4 h 39 min
